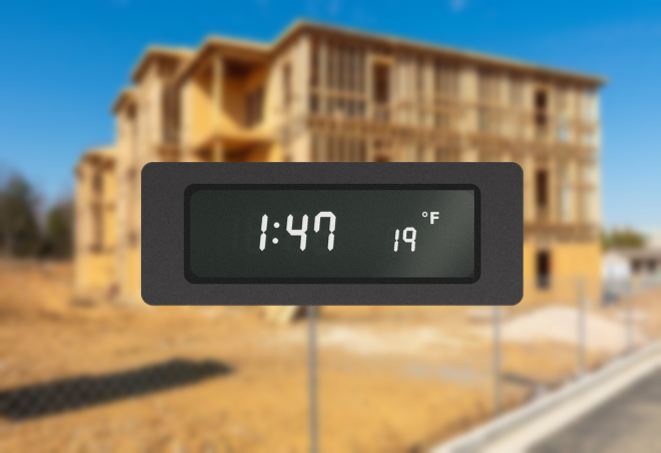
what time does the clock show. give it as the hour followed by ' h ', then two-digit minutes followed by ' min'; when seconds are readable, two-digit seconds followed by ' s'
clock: 1 h 47 min
